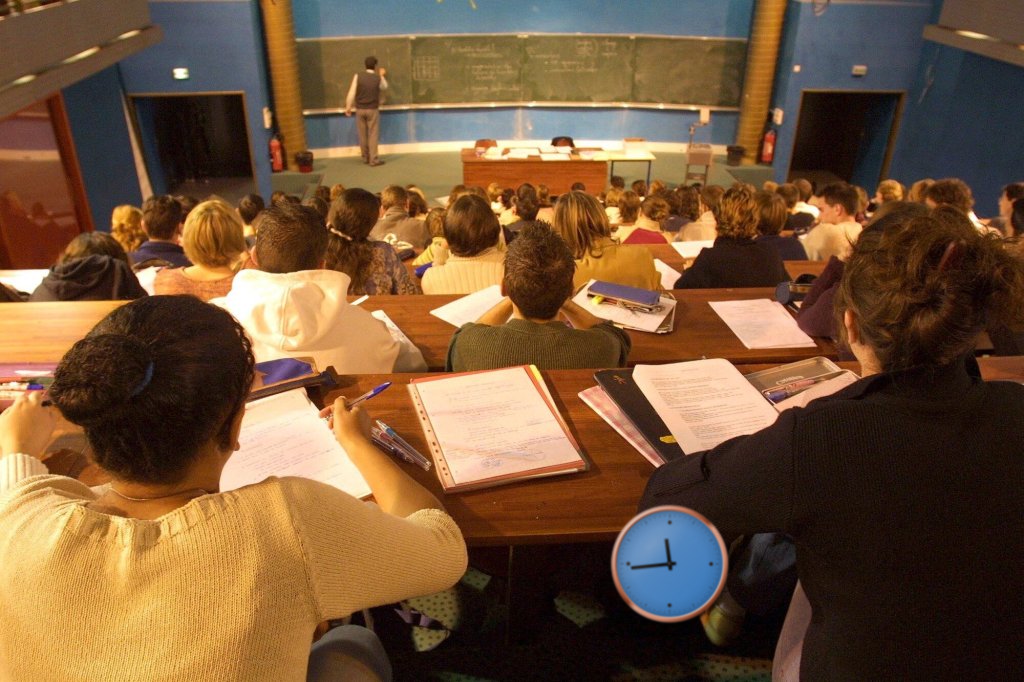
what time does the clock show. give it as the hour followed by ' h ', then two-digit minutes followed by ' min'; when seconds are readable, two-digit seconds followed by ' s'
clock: 11 h 44 min
